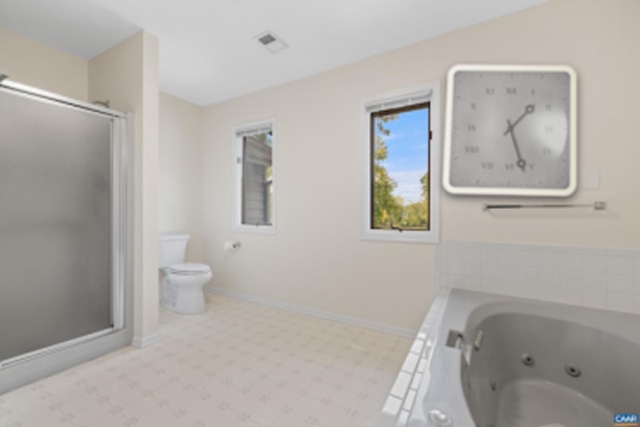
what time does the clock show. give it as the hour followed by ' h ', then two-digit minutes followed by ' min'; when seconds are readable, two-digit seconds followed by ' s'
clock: 1 h 27 min
